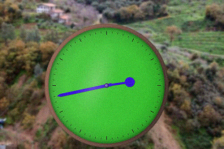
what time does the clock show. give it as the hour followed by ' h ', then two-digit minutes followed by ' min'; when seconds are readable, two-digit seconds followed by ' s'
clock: 2 h 43 min
